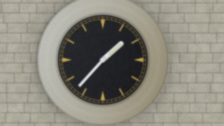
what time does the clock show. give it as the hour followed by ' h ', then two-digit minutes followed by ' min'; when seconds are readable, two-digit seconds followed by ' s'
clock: 1 h 37 min
